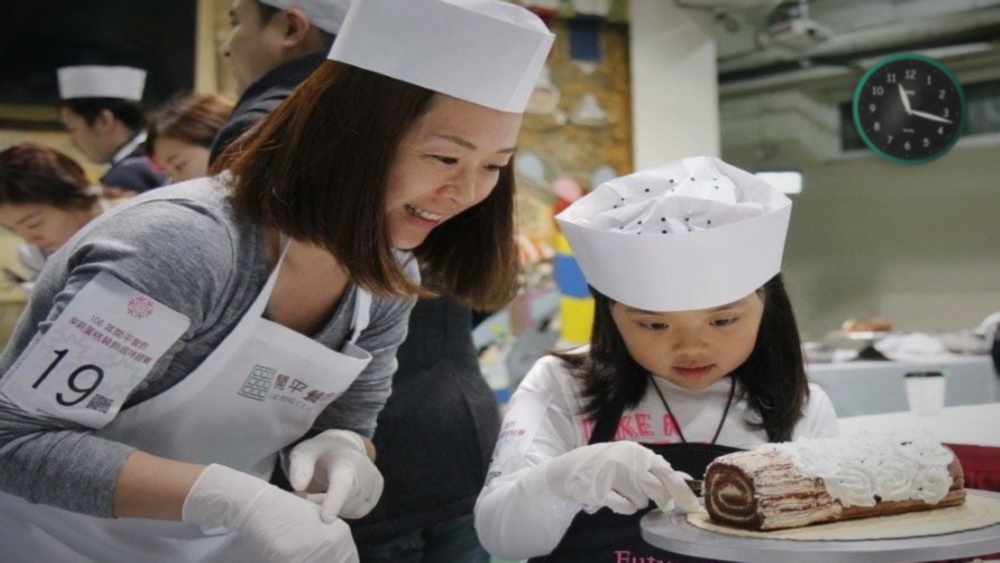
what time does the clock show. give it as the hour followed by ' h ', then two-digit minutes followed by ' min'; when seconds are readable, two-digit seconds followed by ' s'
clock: 11 h 17 min
